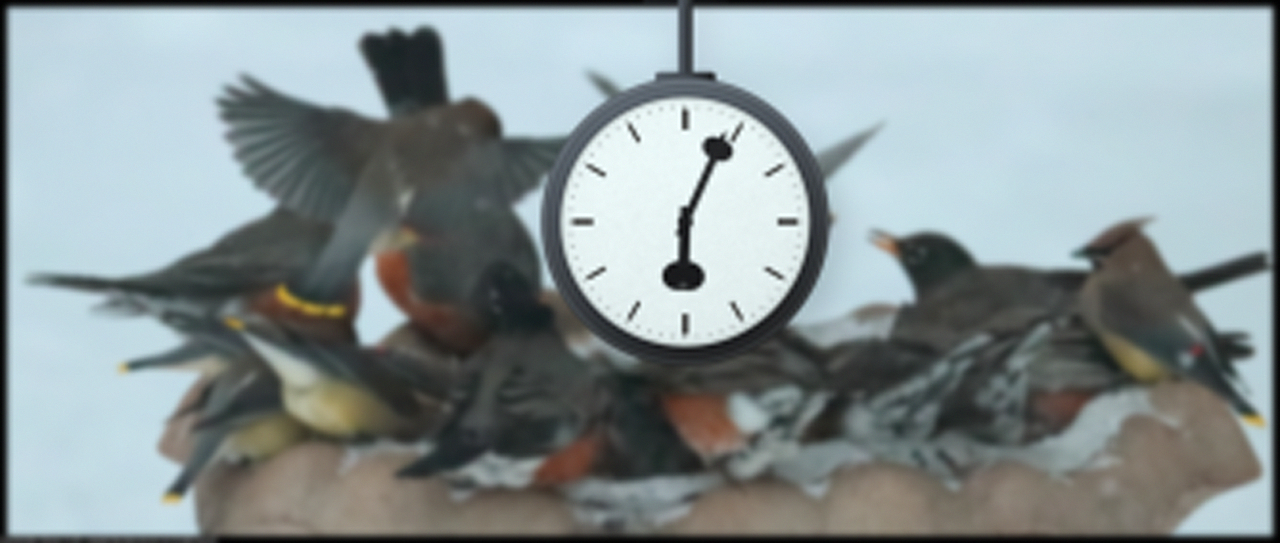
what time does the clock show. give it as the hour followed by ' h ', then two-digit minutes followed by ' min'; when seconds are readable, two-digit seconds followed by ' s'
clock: 6 h 04 min
